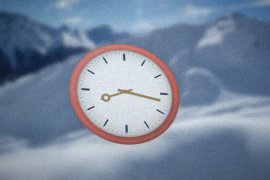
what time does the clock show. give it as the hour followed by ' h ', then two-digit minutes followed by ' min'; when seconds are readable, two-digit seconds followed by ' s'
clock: 8 h 17 min
